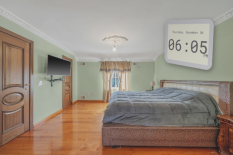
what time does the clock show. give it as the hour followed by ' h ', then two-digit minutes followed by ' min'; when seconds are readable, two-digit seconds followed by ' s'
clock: 6 h 05 min
